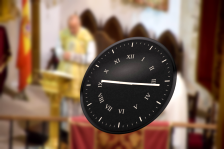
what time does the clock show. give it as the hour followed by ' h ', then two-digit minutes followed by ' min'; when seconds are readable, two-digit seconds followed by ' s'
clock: 9 h 16 min
